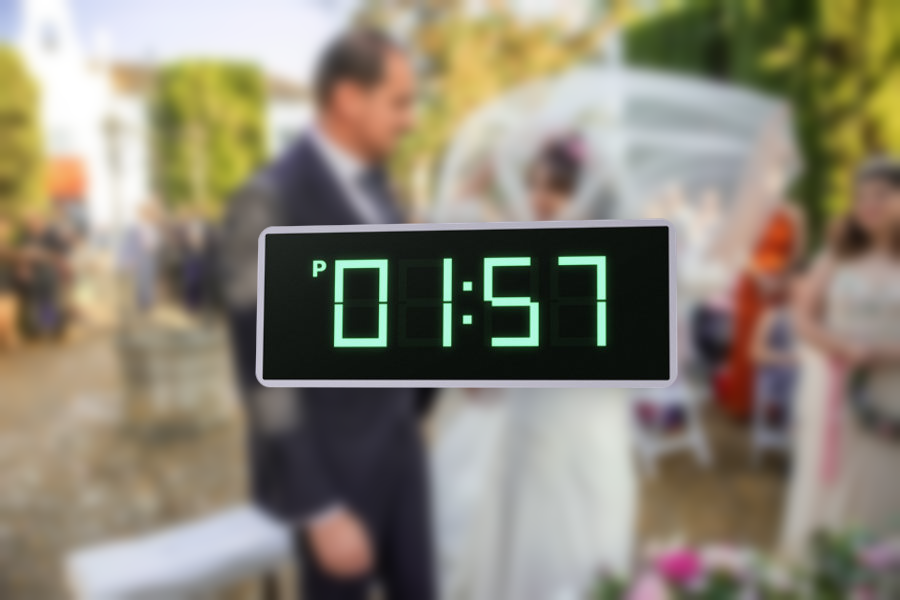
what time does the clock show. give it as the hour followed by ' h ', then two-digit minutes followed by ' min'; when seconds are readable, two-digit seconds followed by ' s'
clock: 1 h 57 min
